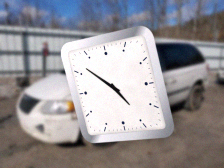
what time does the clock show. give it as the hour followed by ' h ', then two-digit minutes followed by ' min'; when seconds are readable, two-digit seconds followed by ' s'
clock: 4 h 52 min
